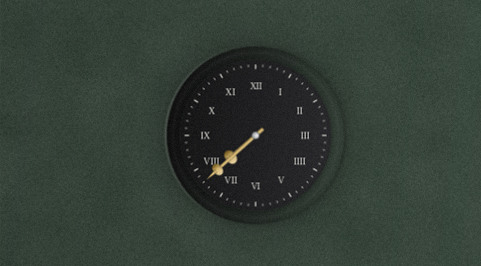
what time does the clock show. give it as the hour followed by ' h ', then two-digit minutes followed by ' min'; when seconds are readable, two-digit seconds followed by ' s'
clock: 7 h 38 min
